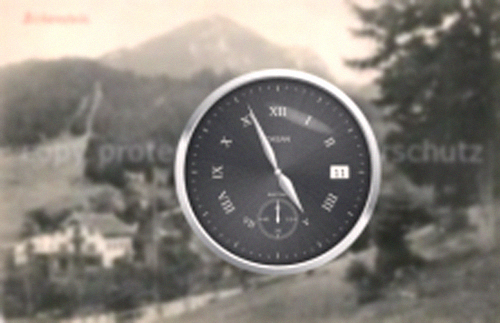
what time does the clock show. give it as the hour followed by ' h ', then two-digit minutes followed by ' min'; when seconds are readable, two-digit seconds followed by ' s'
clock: 4 h 56 min
